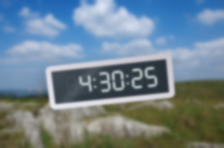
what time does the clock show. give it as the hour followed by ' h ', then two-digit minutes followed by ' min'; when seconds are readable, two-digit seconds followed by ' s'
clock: 4 h 30 min 25 s
